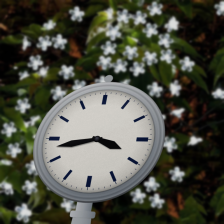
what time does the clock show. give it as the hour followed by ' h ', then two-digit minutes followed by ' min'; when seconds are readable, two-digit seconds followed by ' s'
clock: 3 h 43 min
